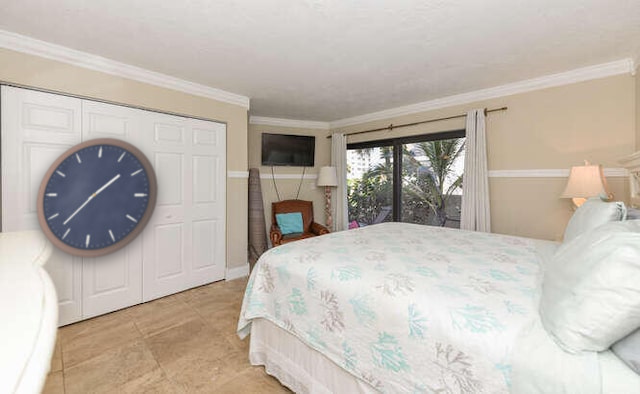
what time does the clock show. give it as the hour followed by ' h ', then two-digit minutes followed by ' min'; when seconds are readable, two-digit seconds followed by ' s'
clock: 1 h 37 min
